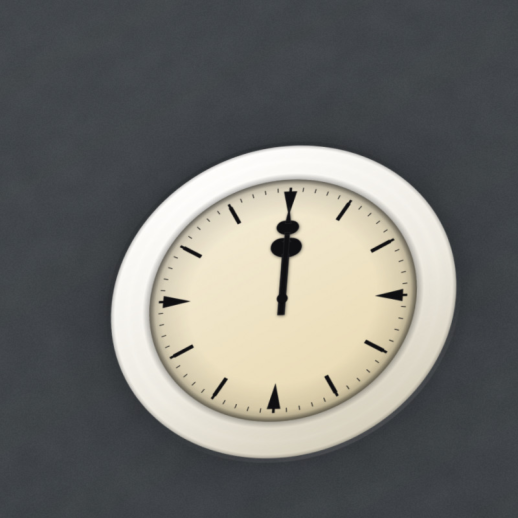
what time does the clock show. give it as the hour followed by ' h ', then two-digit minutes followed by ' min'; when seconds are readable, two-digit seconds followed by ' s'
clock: 12 h 00 min
